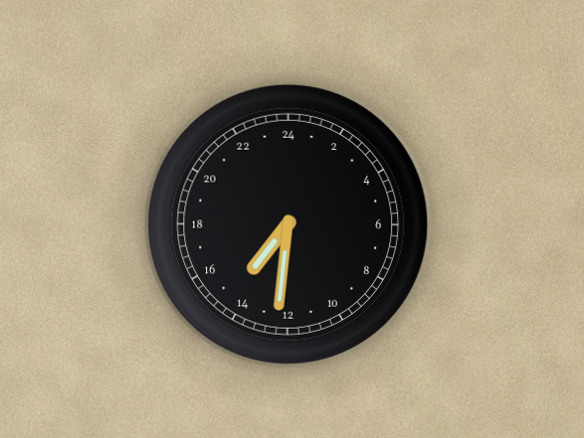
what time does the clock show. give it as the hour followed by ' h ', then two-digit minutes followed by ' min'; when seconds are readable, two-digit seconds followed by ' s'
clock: 14 h 31 min
